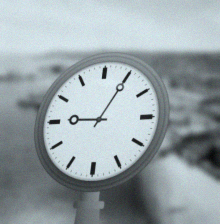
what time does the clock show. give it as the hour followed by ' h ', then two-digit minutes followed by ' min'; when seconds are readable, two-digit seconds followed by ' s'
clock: 9 h 05 min
